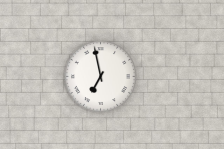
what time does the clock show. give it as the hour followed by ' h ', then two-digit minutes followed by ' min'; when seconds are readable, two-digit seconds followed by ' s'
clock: 6 h 58 min
